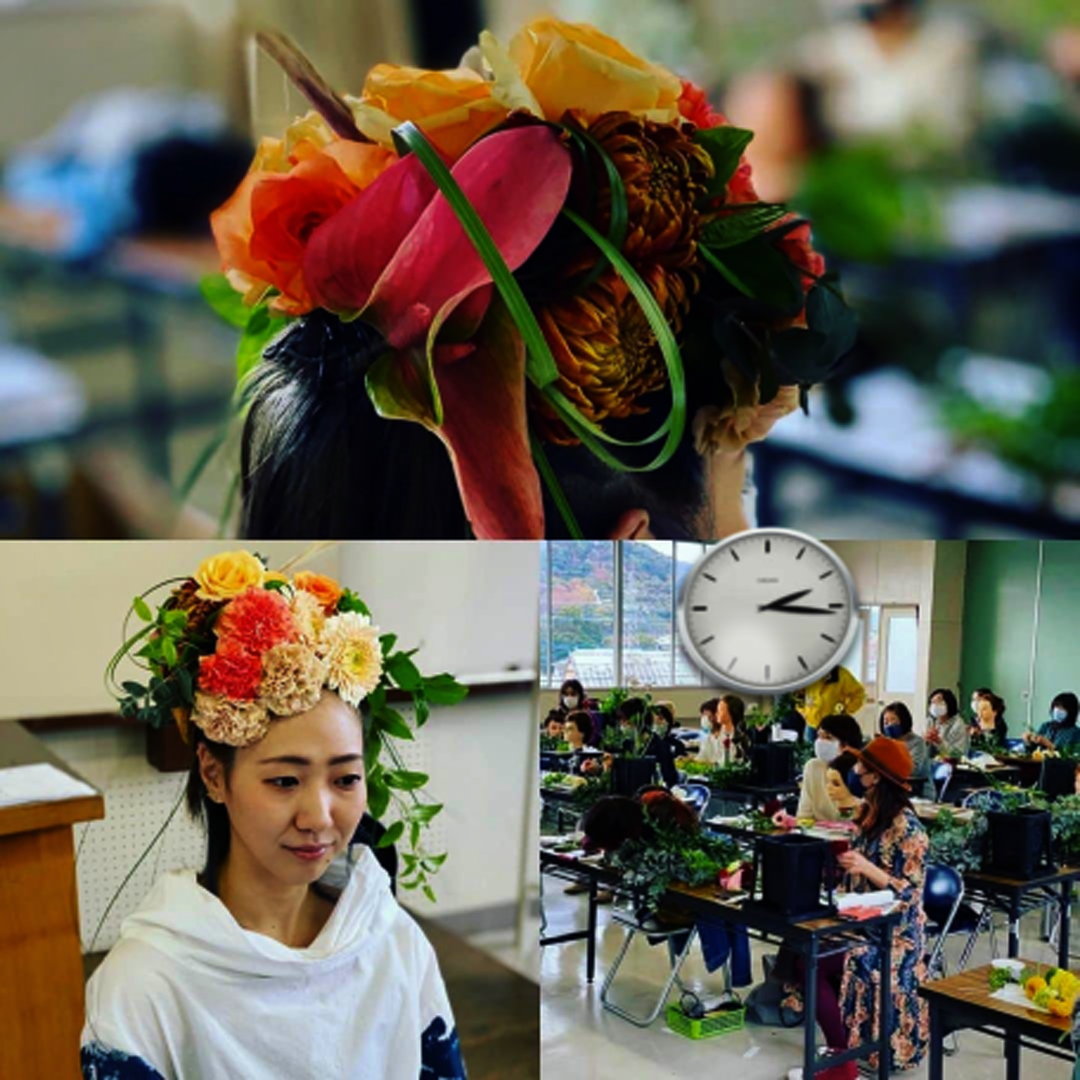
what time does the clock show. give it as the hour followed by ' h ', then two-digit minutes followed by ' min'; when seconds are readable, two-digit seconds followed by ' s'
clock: 2 h 16 min
